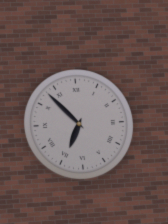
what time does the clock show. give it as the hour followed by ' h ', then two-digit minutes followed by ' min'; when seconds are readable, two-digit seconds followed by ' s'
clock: 6 h 53 min
